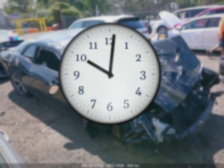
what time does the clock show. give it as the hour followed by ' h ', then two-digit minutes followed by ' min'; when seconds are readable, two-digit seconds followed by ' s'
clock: 10 h 01 min
